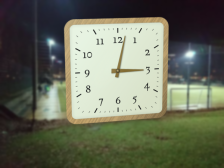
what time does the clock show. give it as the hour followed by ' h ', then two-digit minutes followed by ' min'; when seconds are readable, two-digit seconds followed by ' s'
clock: 3 h 02 min
